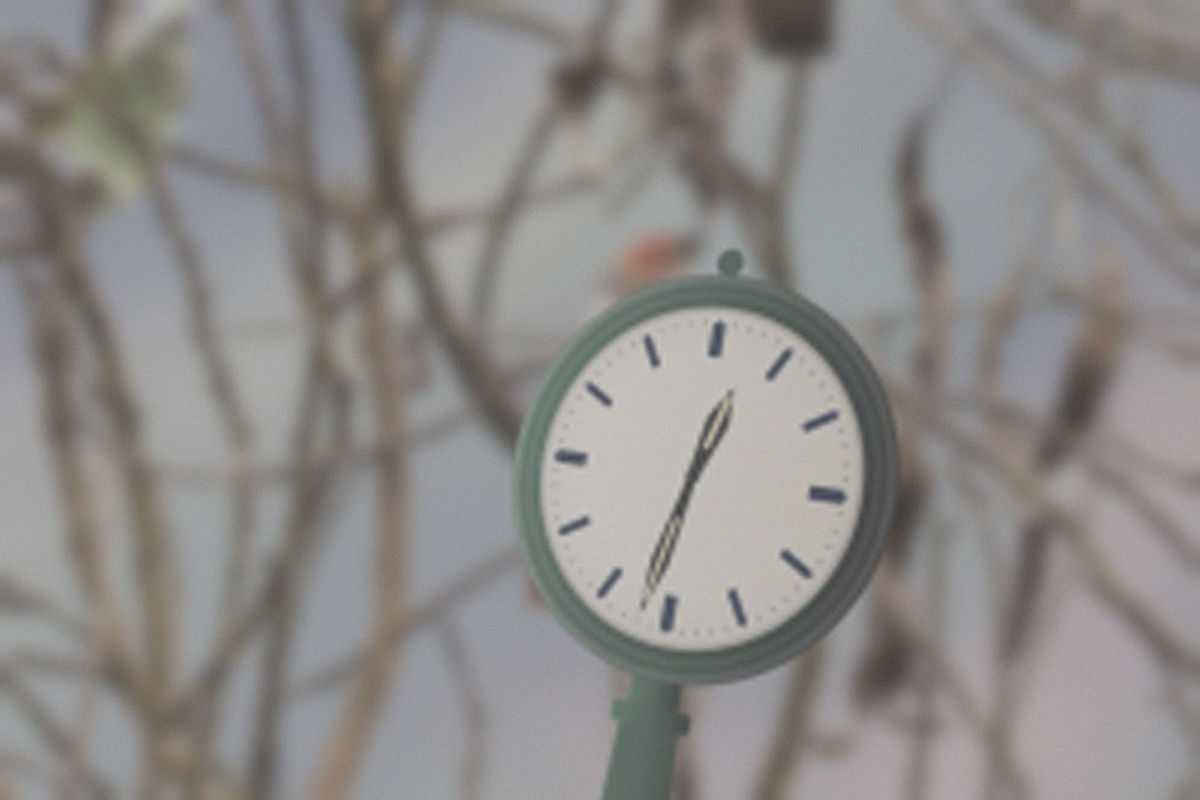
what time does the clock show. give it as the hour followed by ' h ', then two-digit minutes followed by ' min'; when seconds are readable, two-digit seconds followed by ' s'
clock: 12 h 32 min
